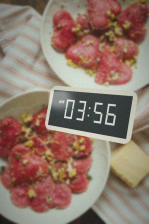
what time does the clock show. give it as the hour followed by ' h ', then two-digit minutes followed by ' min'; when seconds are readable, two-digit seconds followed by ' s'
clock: 3 h 56 min
